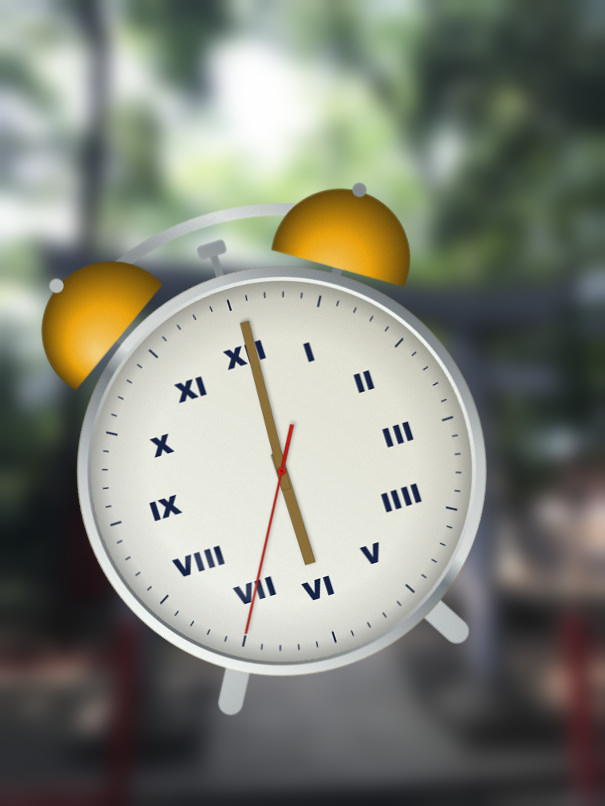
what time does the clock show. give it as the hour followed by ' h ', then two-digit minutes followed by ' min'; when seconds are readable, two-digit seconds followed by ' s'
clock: 6 h 00 min 35 s
